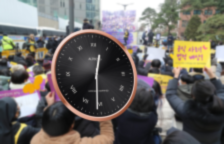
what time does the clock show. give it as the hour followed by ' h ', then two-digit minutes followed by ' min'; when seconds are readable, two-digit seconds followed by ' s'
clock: 12 h 31 min
